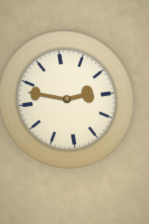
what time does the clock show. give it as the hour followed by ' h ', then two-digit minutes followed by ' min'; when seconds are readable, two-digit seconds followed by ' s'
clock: 2 h 48 min
